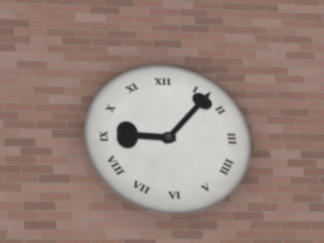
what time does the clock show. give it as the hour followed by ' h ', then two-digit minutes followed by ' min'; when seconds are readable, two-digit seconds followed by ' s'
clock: 9 h 07 min
